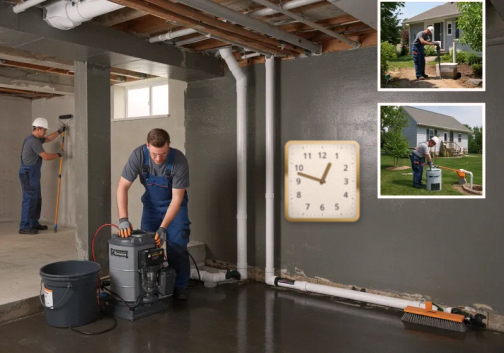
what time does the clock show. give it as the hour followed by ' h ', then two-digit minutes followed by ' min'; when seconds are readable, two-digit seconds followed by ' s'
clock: 12 h 48 min
